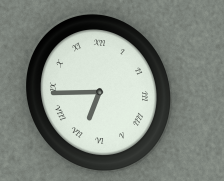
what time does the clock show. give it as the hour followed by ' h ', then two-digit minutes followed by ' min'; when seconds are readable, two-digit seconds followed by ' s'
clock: 6 h 44 min
